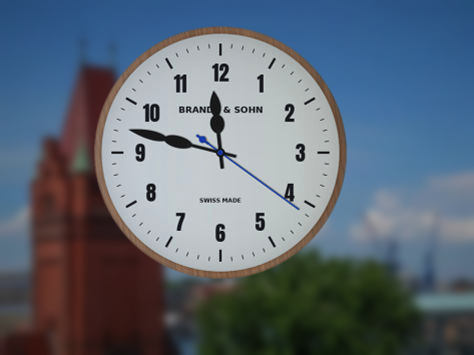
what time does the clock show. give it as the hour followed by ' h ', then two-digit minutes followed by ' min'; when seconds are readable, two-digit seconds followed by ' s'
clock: 11 h 47 min 21 s
